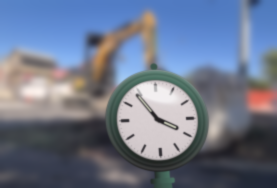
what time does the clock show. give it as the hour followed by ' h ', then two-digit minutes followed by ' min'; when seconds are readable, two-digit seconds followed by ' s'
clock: 3 h 54 min
